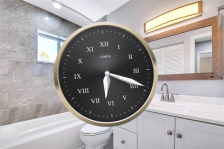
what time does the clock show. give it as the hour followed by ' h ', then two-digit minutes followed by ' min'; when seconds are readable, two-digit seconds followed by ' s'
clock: 6 h 19 min
